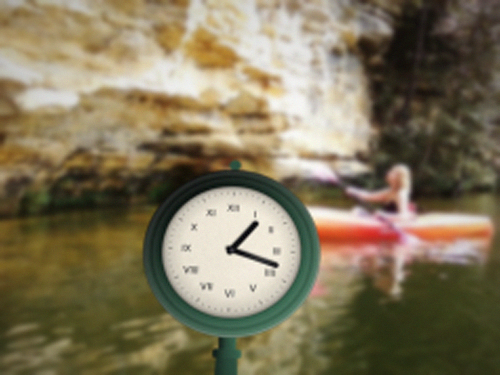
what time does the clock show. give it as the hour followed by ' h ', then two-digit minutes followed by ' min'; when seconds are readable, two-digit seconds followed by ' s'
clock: 1 h 18 min
